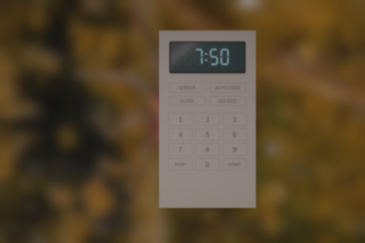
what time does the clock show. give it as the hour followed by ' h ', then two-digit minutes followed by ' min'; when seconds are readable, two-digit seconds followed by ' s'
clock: 7 h 50 min
